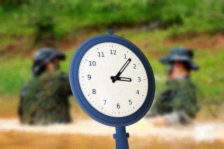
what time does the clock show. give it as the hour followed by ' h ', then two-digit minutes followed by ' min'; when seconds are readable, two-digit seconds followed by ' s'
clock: 3 h 07 min
